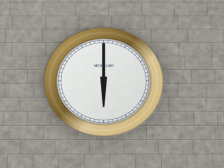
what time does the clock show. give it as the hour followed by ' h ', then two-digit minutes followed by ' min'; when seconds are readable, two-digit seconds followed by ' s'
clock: 6 h 00 min
